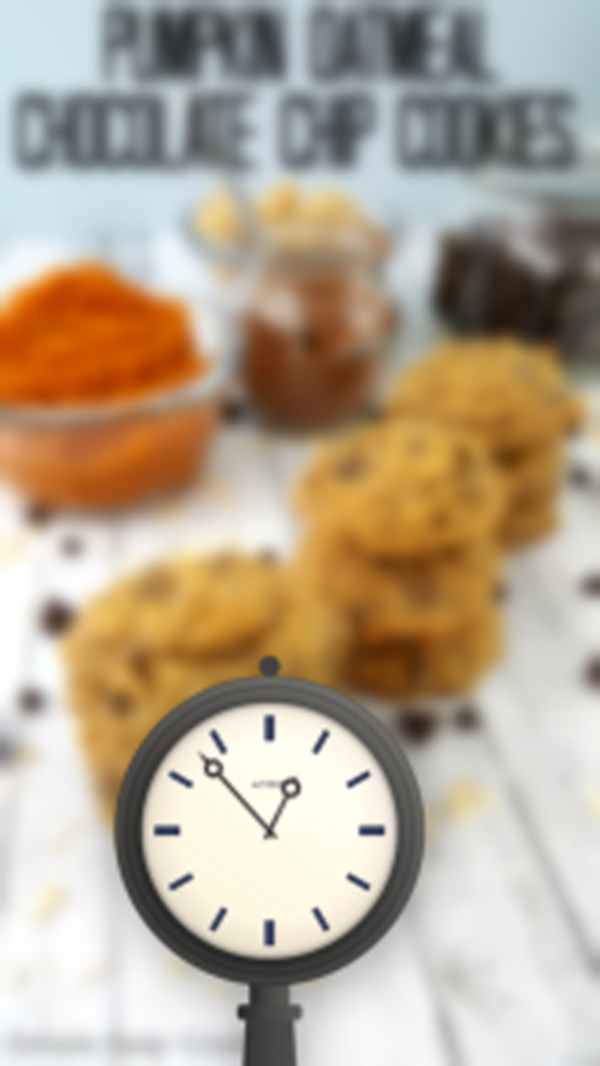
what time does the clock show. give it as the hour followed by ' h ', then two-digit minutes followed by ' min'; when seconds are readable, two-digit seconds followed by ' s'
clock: 12 h 53 min
